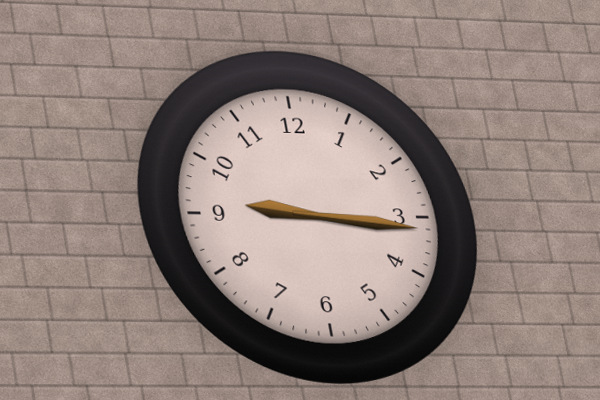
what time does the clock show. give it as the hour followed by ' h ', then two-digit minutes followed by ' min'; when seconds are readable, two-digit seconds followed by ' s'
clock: 9 h 16 min
